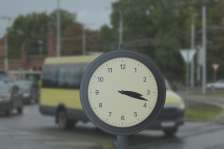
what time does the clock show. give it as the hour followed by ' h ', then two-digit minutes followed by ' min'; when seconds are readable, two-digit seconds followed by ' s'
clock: 3 h 18 min
